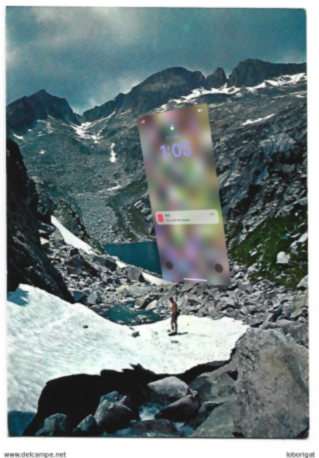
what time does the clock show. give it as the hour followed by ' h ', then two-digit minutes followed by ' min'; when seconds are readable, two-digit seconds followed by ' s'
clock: 1 h 05 min
